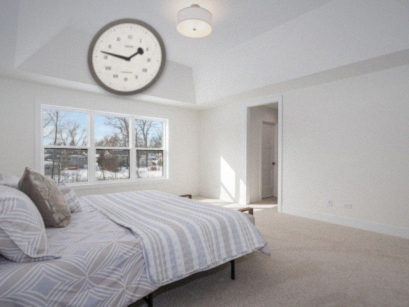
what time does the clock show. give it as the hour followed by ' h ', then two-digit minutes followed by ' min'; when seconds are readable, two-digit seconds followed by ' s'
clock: 1 h 47 min
